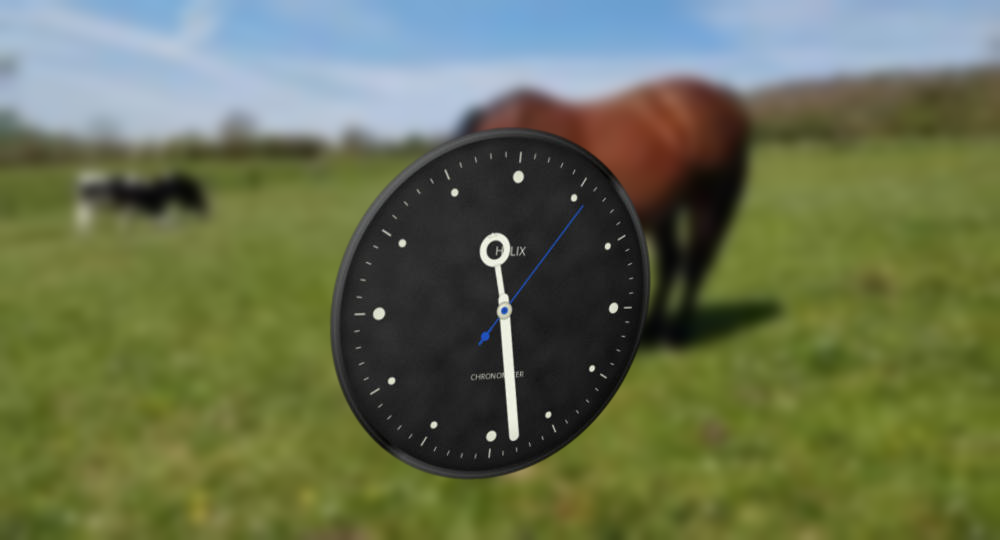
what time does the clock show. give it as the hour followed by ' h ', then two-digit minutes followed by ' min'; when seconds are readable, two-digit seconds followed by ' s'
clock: 11 h 28 min 06 s
